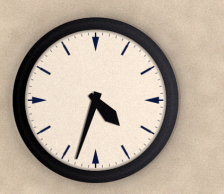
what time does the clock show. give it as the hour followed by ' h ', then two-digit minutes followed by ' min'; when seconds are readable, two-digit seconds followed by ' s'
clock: 4 h 33 min
